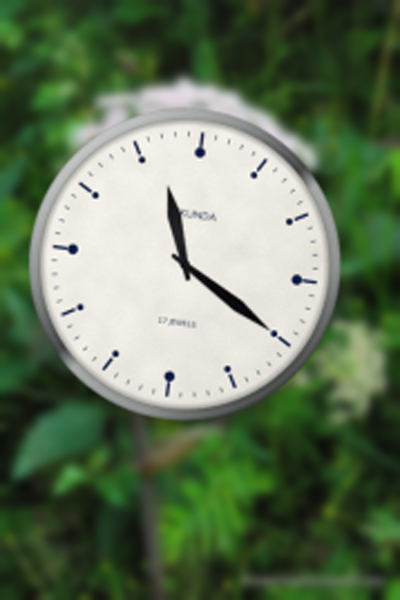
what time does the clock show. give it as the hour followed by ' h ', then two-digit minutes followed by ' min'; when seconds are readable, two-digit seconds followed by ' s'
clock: 11 h 20 min
